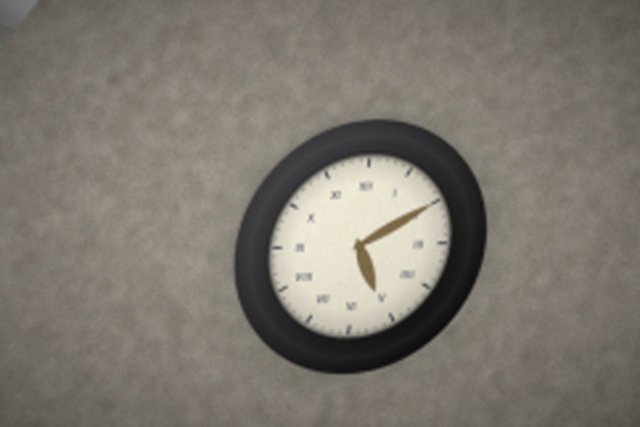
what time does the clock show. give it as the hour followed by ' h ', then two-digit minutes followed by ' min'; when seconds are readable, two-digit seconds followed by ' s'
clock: 5 h 10 min
